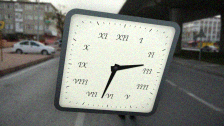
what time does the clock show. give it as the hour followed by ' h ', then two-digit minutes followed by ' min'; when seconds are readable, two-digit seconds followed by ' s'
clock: 2 h 32 min
